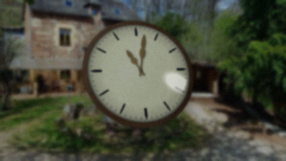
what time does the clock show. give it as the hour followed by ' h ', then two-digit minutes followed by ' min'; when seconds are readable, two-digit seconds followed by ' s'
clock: 11 h 02 min
